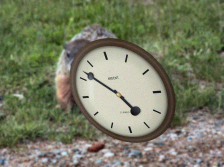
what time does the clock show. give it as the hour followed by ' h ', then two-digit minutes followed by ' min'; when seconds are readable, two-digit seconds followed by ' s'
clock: 4 h 52 min
